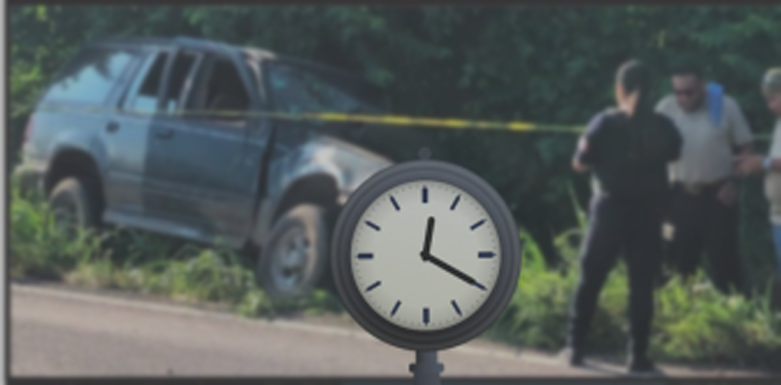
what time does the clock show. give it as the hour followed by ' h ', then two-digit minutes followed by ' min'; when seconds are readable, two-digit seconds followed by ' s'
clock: 12 h 20 min
